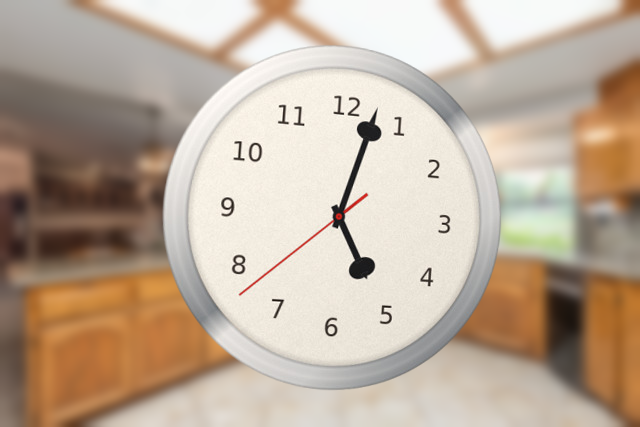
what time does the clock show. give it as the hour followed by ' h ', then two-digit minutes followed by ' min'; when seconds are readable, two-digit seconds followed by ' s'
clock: 5 h 02 min 38 s
